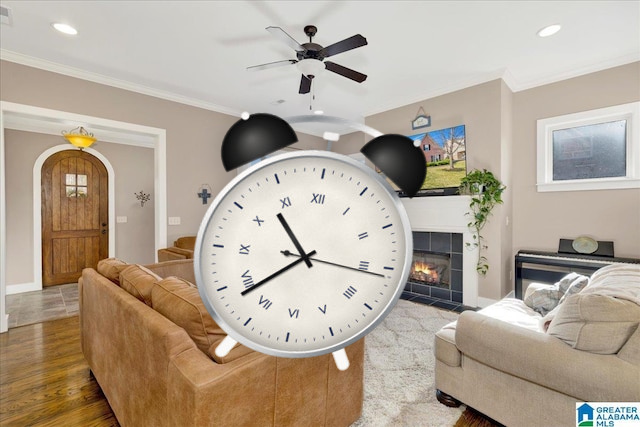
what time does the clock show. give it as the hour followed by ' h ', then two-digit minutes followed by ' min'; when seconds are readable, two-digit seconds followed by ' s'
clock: 10 h 38 min 16 s
